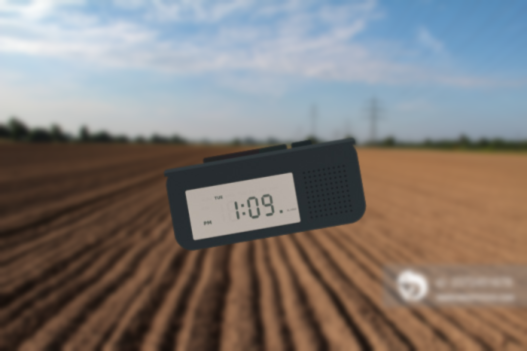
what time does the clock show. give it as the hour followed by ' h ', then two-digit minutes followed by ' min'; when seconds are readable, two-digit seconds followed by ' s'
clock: 1 h 09 min
